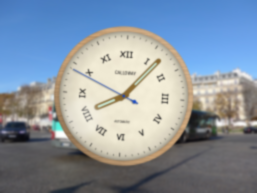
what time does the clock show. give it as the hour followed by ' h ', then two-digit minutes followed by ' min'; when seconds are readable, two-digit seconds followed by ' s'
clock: 8 h 06 min 49 s
